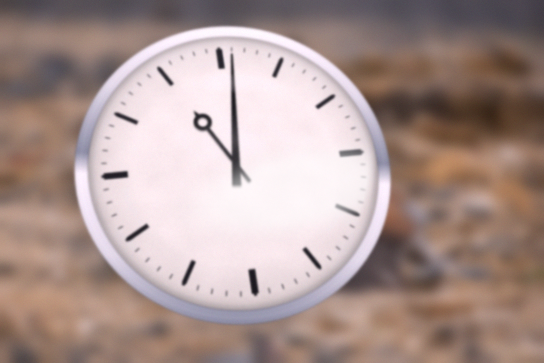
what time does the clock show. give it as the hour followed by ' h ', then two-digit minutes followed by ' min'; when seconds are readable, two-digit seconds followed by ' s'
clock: 11 h 01 min
